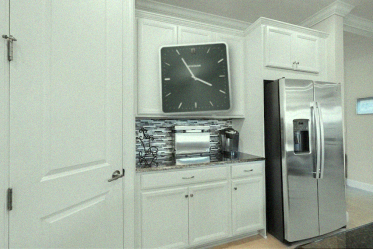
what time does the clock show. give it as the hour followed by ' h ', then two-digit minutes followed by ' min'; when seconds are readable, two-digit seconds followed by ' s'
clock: 3 h 55 min
